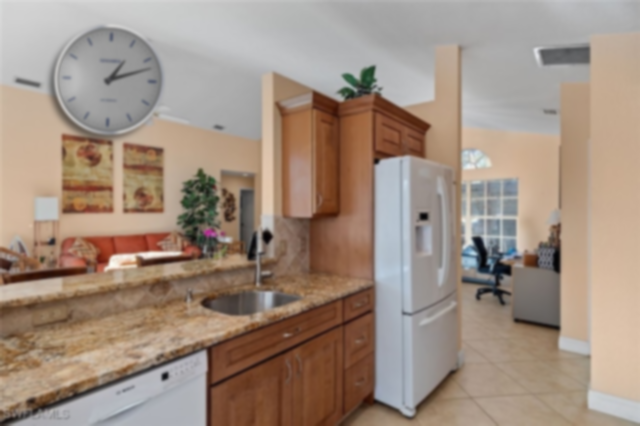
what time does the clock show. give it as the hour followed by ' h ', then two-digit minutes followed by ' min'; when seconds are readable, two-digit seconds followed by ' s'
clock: 1 h 12 min
